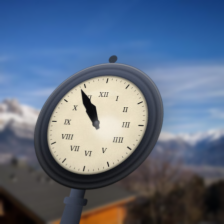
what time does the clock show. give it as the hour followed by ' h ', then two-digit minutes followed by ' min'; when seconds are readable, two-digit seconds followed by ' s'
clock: 10 h 54 min
